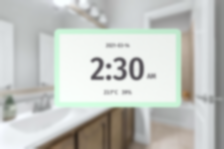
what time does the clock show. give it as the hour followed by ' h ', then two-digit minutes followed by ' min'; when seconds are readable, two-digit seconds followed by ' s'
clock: 2 h 30 min
